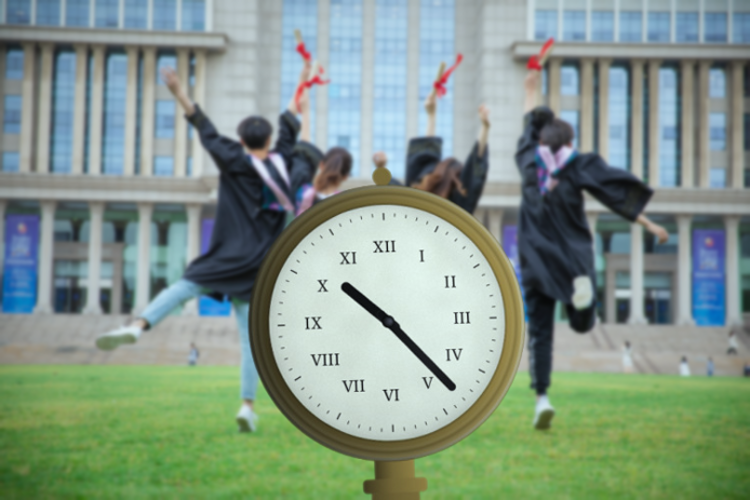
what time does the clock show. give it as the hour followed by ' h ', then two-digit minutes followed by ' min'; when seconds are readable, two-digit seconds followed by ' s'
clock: 10 h 23 min
